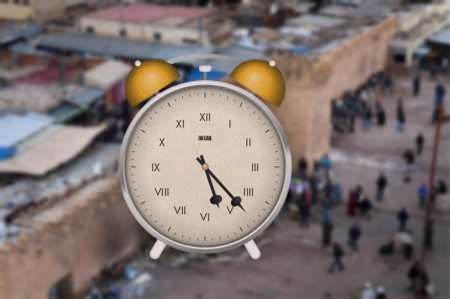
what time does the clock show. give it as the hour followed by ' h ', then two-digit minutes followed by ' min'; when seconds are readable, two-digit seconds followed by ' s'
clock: 5 h 23 min
